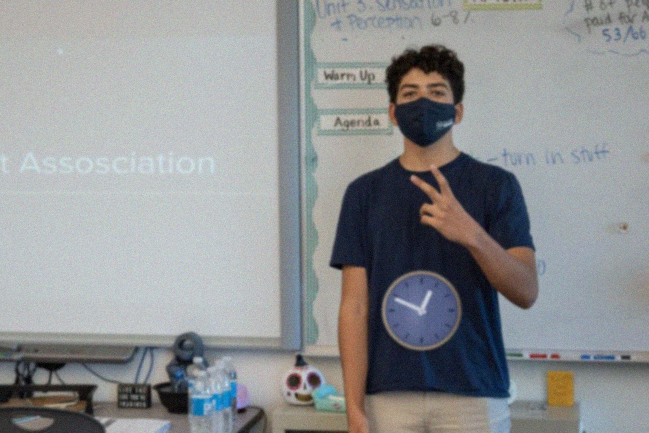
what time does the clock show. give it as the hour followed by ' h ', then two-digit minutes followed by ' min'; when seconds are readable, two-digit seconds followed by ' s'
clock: 12 h 49 min
